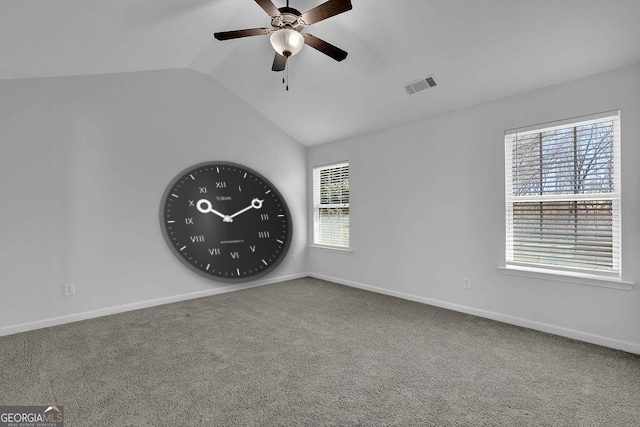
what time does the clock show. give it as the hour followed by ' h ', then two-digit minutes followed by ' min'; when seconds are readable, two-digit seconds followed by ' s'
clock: 10 h 11 min
